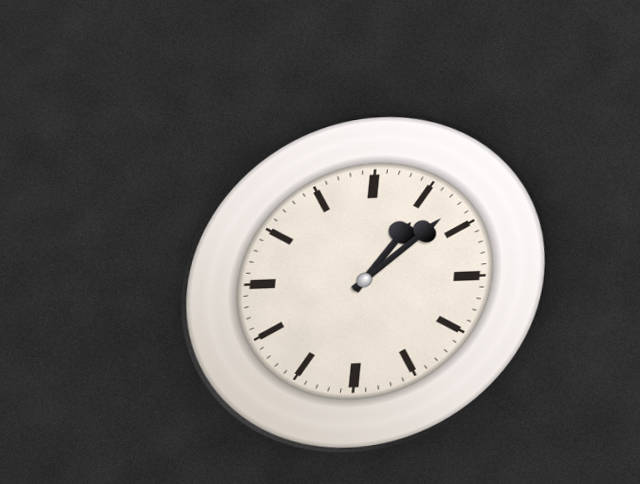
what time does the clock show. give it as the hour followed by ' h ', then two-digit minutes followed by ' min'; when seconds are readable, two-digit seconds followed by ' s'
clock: 1 h 08 min
